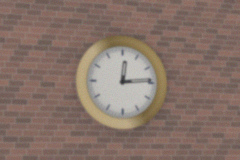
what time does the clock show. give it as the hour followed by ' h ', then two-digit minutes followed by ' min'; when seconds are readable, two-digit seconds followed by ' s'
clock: 12 h 14 min
